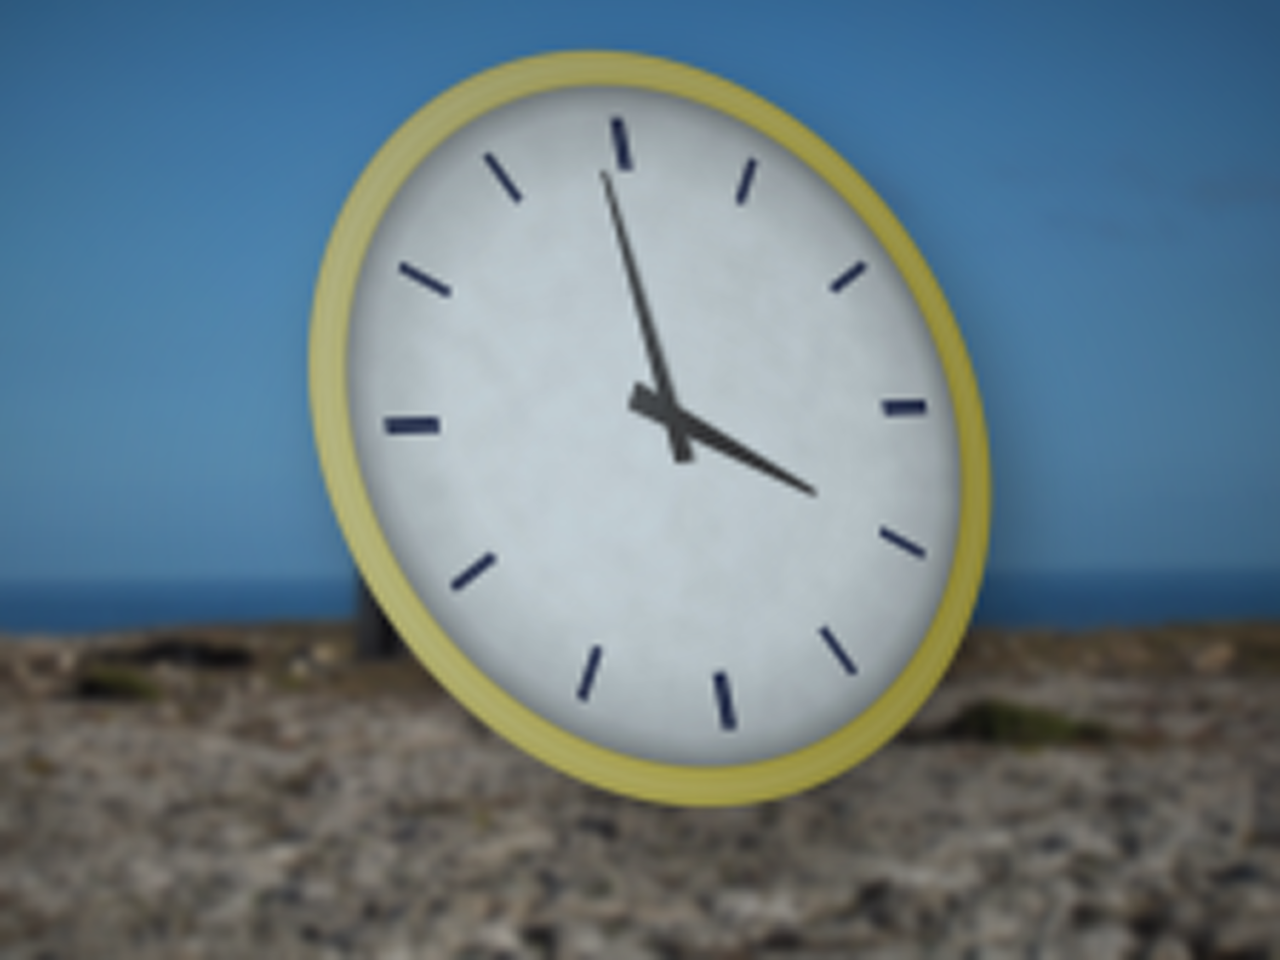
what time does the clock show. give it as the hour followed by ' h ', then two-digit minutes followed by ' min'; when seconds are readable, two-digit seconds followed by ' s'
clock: 3 h 59 min
